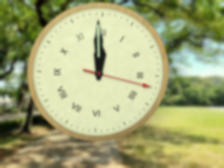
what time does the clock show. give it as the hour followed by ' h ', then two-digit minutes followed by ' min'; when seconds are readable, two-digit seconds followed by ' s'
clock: 11 h 59 min 17 s
